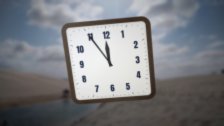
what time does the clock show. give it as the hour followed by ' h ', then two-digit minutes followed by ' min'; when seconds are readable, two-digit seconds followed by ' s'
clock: 11 h 55 min
